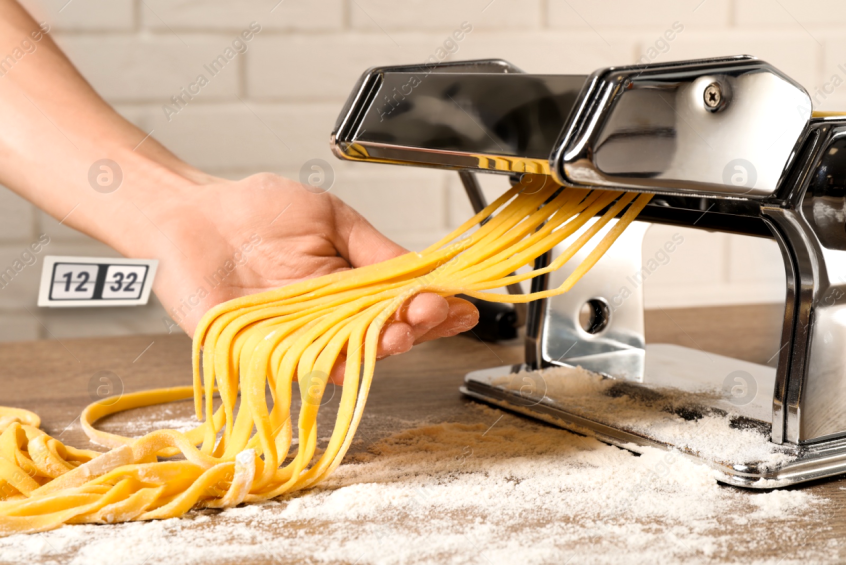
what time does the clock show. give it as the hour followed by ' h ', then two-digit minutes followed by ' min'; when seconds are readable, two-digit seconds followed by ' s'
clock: 12 h 32 min
